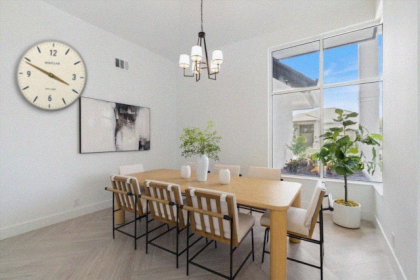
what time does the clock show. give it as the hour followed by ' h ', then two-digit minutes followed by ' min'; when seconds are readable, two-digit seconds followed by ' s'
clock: 3 h 49 min
